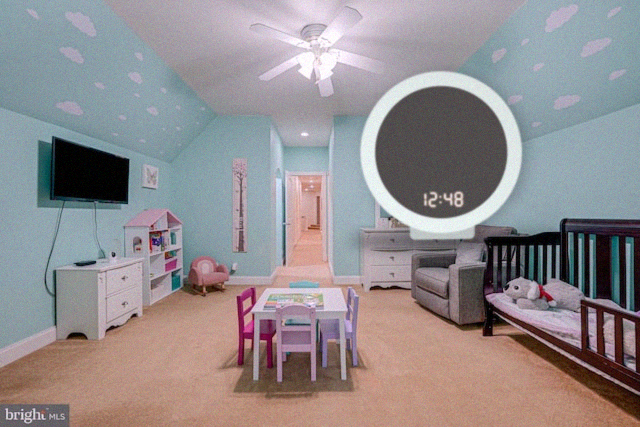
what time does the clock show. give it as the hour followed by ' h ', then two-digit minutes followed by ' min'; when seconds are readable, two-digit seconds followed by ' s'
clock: 12 h 48 min
